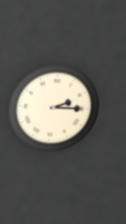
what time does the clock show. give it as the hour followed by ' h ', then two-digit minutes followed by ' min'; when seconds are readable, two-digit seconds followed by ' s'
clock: 2 h 15 min
